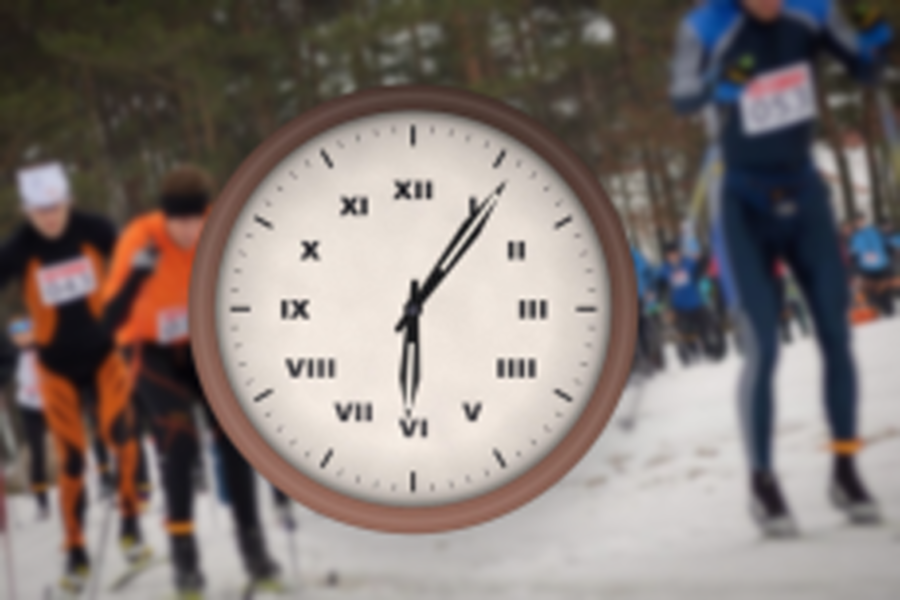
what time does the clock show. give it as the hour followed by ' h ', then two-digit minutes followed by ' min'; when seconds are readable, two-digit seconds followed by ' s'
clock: 6 h 06 min
